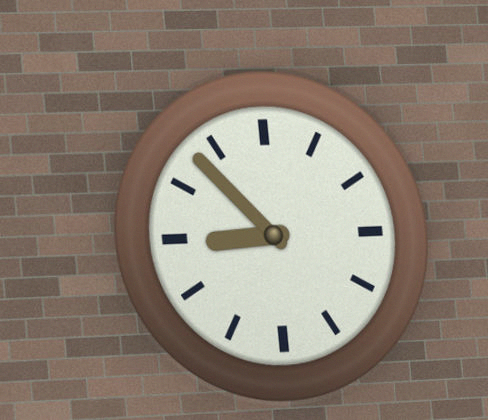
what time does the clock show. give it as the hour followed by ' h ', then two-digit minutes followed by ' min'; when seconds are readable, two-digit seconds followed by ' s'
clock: 8 h 53 min
